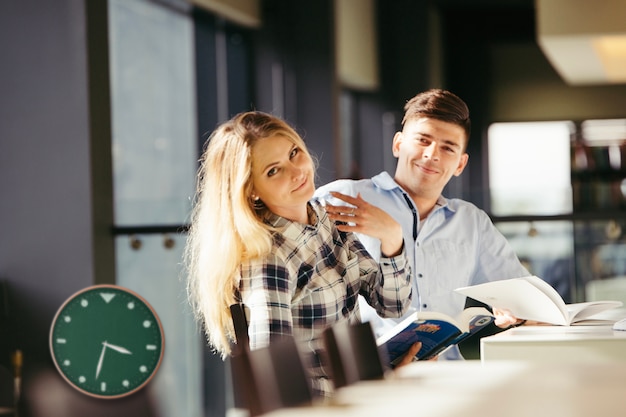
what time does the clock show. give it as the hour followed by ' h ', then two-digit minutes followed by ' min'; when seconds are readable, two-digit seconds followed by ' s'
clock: 3 h 32 min
